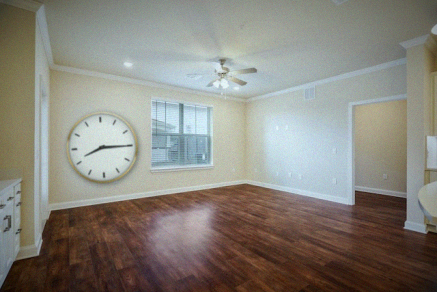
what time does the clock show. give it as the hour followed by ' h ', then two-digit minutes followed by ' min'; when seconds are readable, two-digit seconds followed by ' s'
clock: 8 h 15 min
